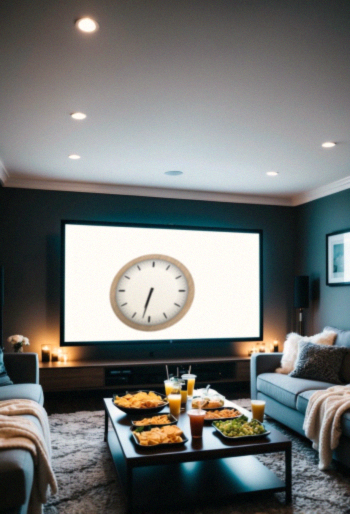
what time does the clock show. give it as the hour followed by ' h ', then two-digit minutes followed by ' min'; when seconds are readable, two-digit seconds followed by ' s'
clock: 6 h 32 min
